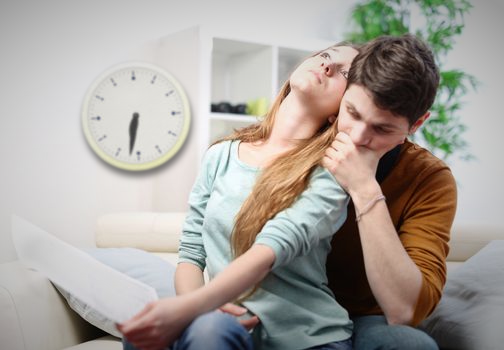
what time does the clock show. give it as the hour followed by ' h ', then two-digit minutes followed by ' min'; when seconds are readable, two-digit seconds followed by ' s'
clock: 6 h 32 min
